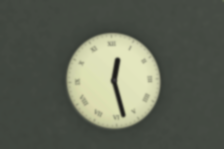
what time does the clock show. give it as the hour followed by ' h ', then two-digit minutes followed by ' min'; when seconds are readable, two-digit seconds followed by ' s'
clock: 12 h 28 min
